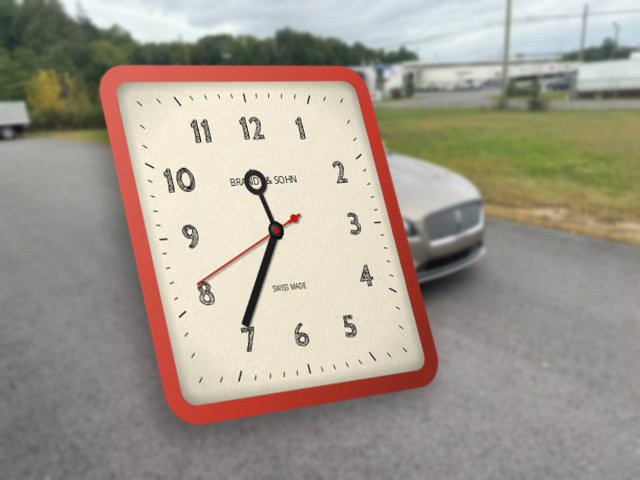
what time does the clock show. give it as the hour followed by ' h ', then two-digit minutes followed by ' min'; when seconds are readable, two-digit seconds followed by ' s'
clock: 11 h 35 min 41 s
